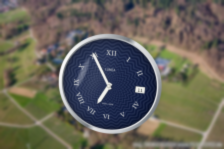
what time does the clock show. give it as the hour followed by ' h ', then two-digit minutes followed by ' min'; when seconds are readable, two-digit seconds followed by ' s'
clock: 6 h 55 min
